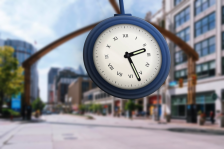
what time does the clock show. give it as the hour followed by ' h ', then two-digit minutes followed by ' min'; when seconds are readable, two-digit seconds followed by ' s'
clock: 2 h 27 min
